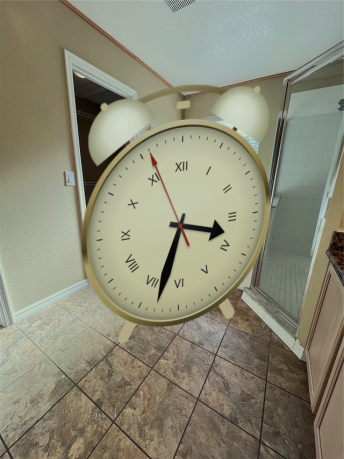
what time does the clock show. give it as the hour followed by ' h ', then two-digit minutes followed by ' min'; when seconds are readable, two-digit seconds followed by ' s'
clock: 3 h 32 min 56 s
